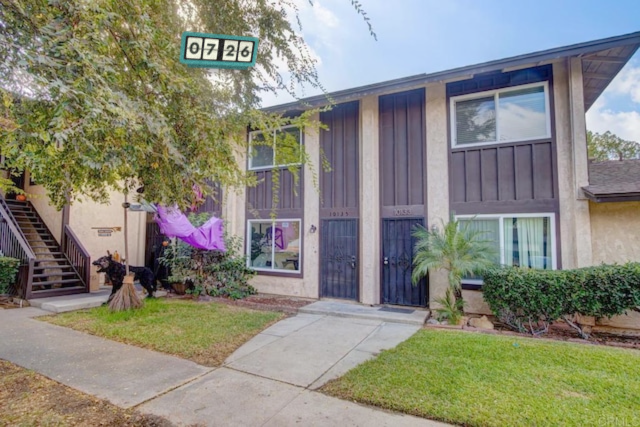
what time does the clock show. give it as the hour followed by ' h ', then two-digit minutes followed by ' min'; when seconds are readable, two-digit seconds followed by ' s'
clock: 7 h 26 min
